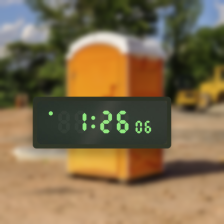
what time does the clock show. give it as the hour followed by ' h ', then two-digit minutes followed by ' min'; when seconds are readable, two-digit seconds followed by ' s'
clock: 1 h 26 min 06 s
